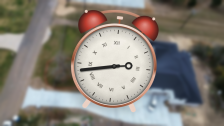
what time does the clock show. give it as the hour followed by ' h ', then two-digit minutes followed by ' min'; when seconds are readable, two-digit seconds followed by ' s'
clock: 2 h 43 min
